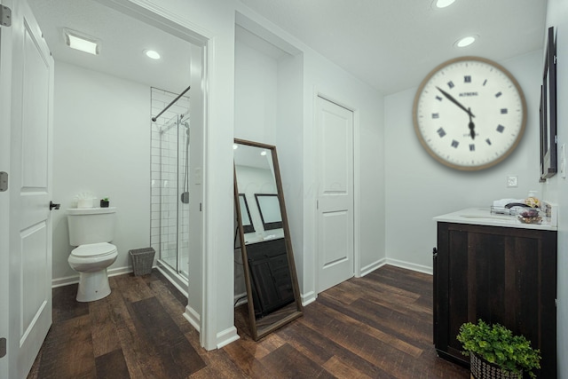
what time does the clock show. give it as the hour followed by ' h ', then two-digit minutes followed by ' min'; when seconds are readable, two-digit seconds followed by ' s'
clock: 5 h 52 min
